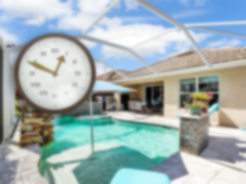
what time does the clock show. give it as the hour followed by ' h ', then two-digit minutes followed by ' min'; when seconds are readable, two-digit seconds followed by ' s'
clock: 12 h 49 min
